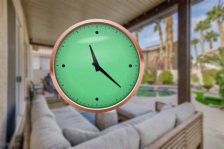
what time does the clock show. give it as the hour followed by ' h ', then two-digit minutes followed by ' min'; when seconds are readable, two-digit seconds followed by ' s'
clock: 11 h 22 min
